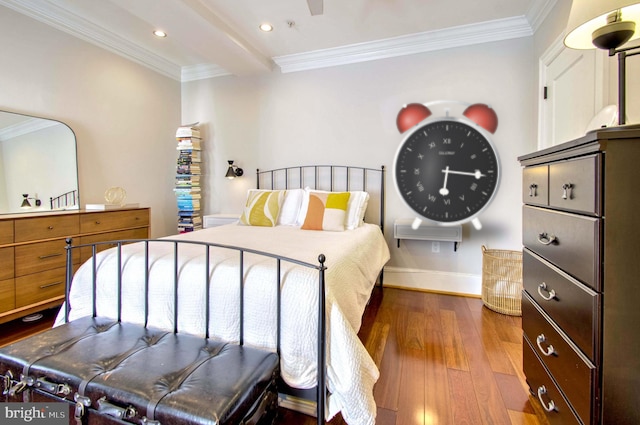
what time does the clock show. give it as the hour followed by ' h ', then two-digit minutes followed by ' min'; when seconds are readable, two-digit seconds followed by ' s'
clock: 6 h 16 min
